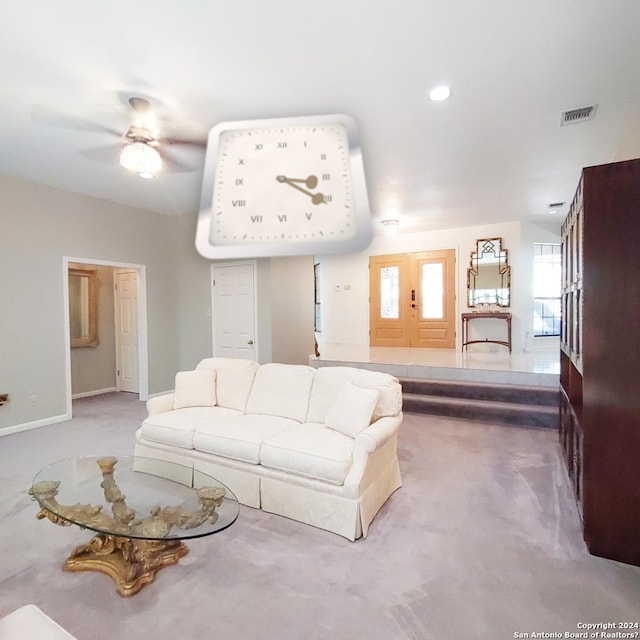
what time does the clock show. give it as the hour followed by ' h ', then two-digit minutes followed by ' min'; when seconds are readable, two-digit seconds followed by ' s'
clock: 3 h 21 min
